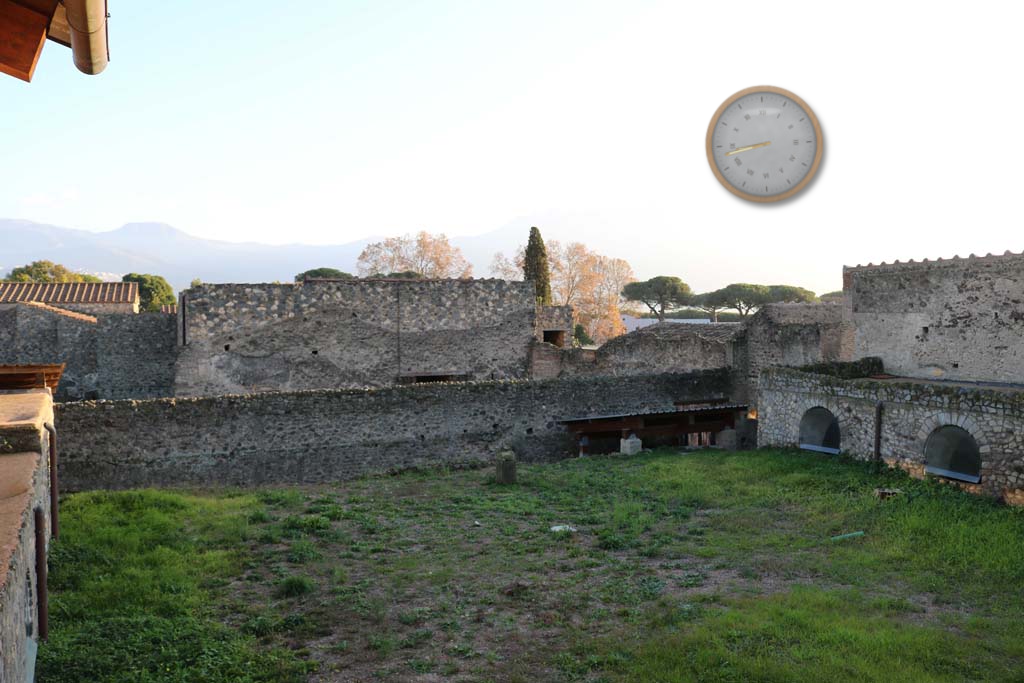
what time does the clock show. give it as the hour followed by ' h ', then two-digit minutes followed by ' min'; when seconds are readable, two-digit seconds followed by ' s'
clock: 8 h 43 min
